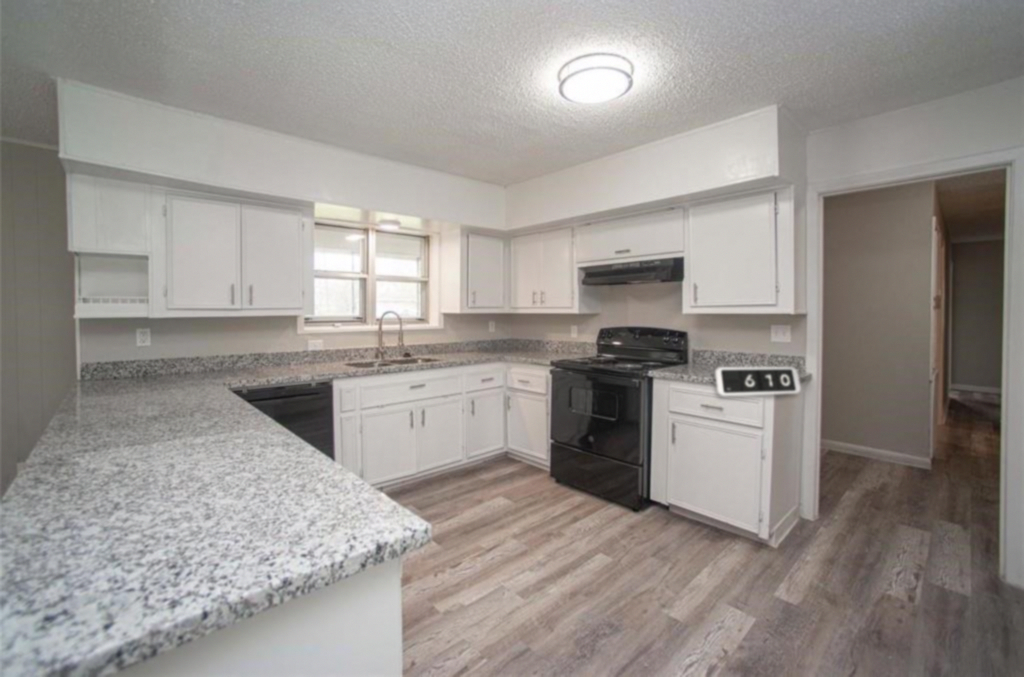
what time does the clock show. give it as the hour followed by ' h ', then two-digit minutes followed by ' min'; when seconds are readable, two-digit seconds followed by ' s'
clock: 6 h 10 min
